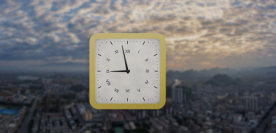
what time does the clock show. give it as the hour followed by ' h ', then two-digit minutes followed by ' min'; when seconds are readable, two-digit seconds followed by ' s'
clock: 8 h 58 min
